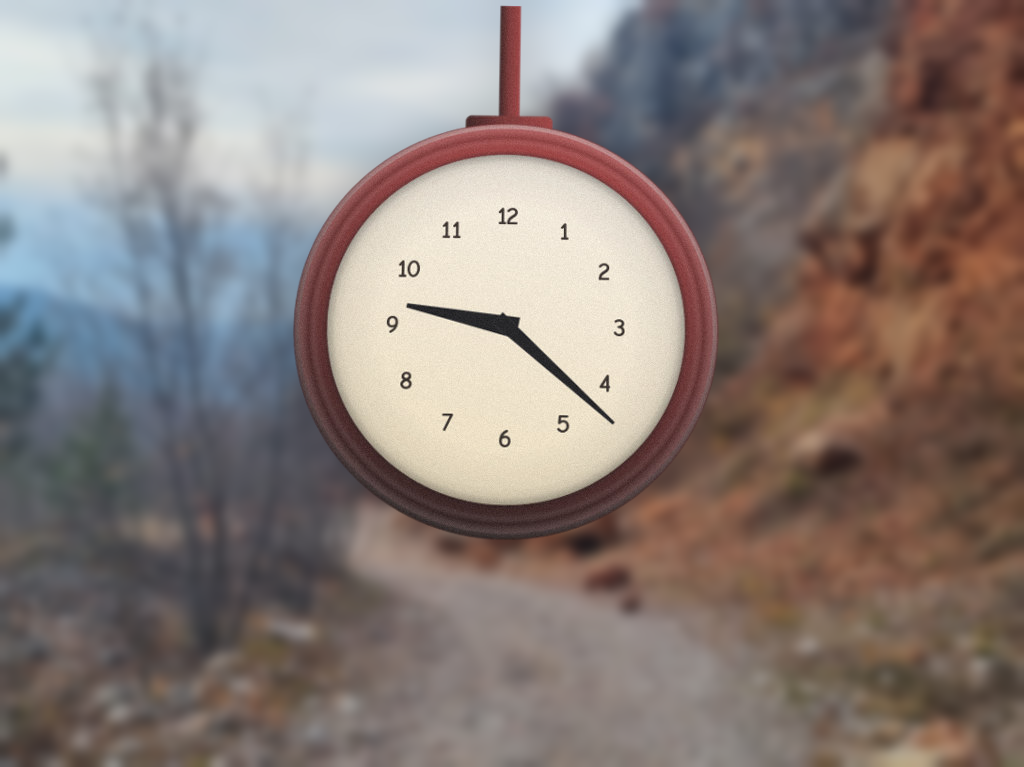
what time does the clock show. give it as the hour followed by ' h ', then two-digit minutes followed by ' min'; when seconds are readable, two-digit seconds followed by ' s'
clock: 9 h 22 min
